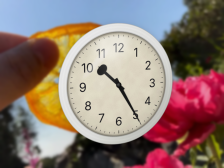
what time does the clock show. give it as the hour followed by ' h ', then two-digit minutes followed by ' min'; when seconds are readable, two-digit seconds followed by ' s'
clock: 10 h 25 min
